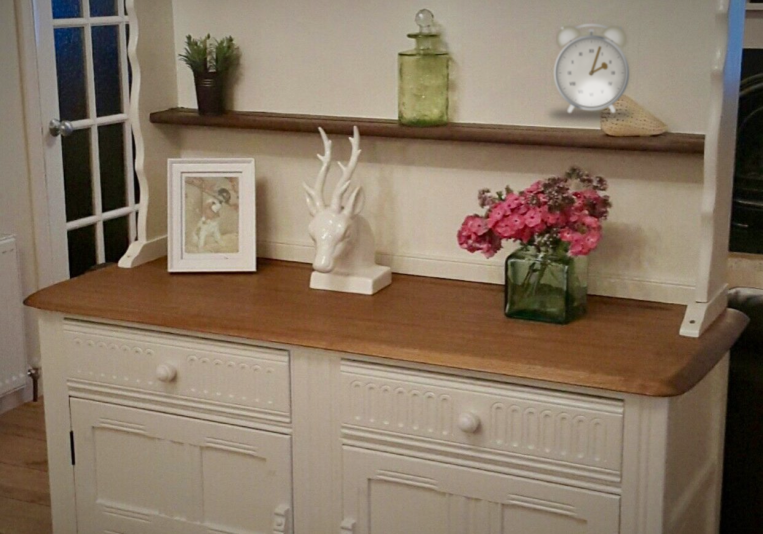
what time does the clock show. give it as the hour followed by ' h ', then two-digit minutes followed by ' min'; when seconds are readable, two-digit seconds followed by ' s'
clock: 2 h 03 min
